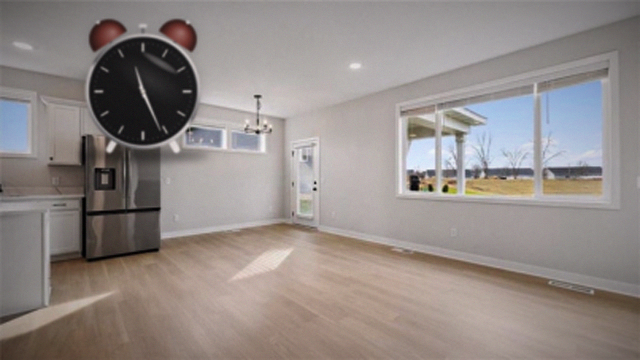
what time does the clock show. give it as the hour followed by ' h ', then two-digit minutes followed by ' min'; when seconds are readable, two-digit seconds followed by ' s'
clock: 11 h 26 min
